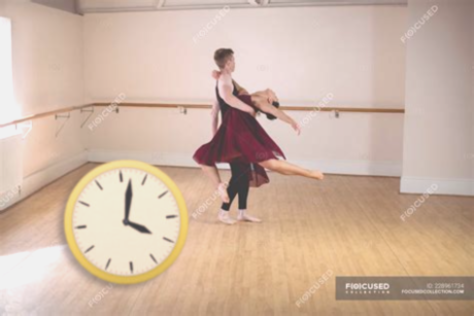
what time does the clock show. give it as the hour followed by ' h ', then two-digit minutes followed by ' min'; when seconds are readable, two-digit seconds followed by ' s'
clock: 4 h 02 min
